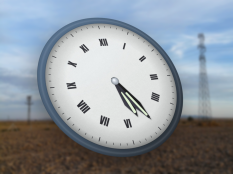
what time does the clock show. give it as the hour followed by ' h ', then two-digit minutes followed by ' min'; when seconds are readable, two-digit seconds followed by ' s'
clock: 5 h 25 min
